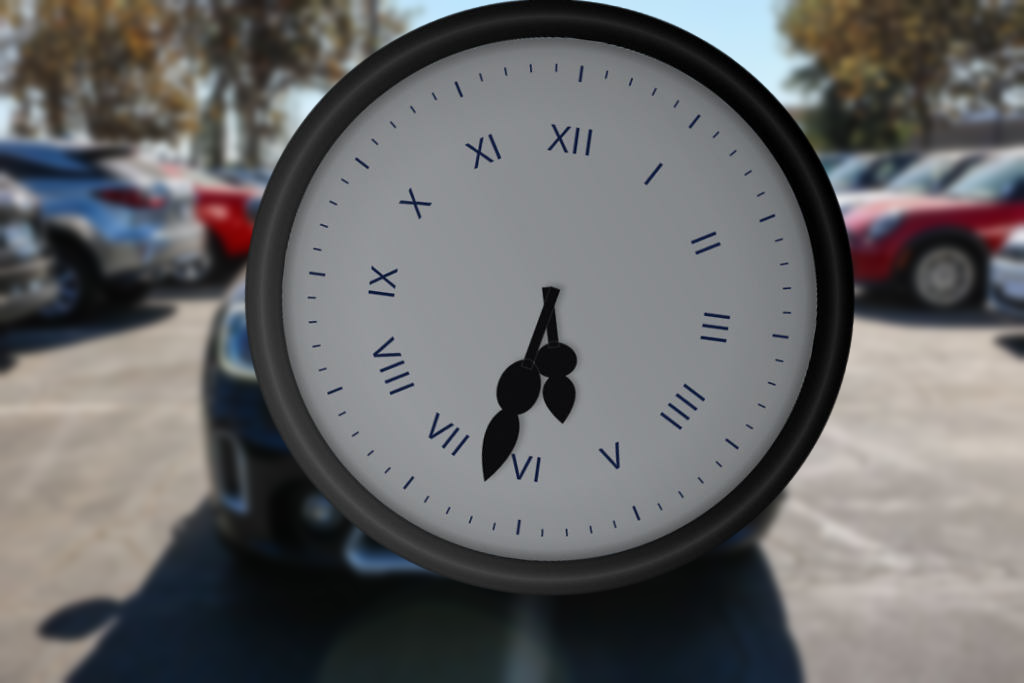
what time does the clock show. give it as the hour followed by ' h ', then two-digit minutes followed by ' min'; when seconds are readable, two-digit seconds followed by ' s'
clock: 5 h 32 min
